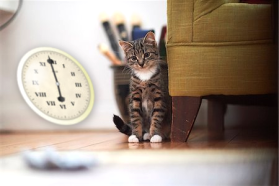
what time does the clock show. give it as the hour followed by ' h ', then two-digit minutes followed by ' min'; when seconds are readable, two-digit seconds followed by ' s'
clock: 5 h 59 min
